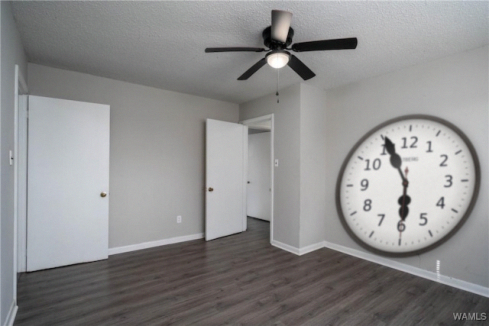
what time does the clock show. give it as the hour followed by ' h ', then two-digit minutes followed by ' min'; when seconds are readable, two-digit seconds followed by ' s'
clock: 5 h 55 min 30 s
